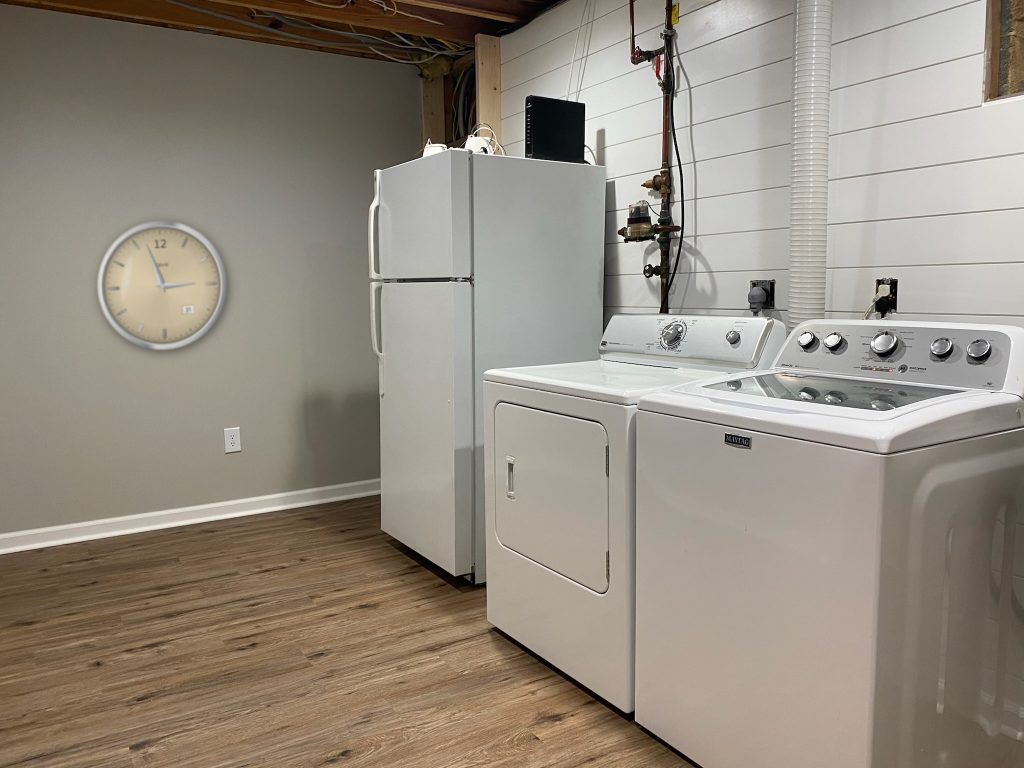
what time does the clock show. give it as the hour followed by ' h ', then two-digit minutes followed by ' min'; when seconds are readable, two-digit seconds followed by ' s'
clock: 2 h 57 min
